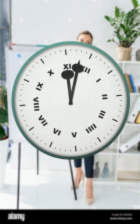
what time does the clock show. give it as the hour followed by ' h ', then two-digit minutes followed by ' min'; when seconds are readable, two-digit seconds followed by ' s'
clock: 10 h 58 min
